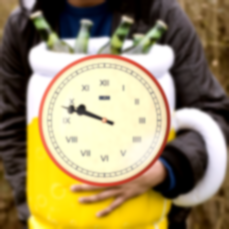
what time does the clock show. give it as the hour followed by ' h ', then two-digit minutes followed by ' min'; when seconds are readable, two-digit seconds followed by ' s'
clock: 9 h 48 min
